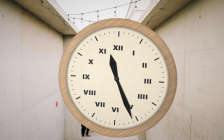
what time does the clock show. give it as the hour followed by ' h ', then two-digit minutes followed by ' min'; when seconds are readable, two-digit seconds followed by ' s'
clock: 11 h 26 min
